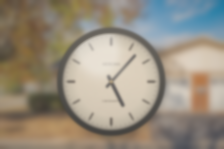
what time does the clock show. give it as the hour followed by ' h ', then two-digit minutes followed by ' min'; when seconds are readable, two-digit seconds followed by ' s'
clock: 5 h 07 min
